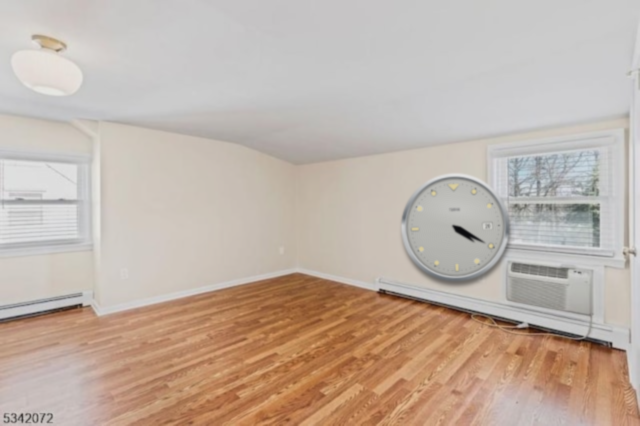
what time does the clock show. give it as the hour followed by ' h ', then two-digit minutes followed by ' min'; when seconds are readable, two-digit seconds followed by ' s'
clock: 4 h 20 min
